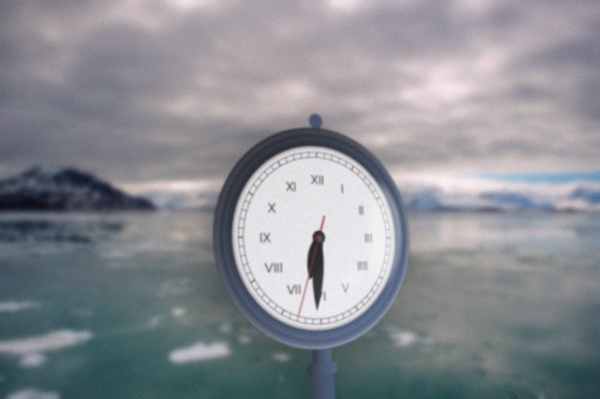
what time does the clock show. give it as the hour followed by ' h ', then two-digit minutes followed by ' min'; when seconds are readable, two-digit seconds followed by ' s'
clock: 6 h 30 min 33 s
